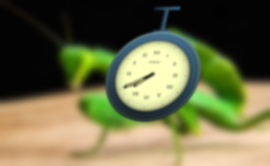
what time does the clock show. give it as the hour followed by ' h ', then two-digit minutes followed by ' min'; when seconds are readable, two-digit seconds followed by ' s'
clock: 7 h 40 min
